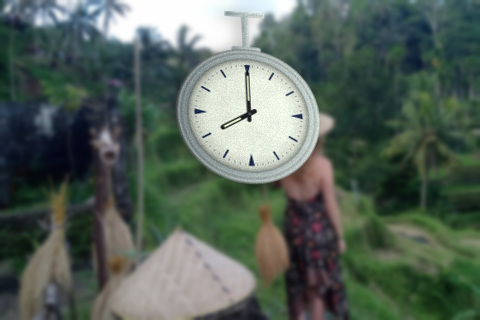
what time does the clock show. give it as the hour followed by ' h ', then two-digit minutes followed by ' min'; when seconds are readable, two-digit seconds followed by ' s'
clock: 8 h 00 min
